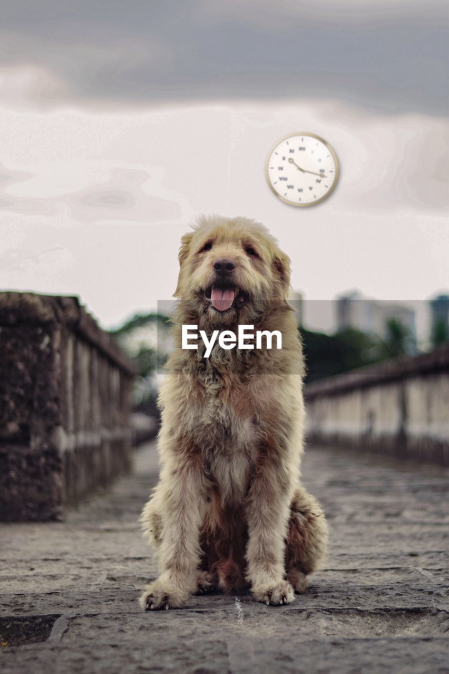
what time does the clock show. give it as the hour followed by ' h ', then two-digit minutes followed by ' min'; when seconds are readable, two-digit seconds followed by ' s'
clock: 10 h 17 min
